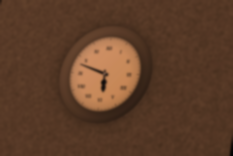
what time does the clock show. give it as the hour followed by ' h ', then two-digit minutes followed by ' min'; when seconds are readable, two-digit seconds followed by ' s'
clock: 5 h 48 min
